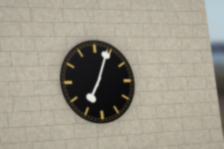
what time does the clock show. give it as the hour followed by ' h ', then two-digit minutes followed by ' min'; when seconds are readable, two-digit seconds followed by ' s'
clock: 7 h 04 min
